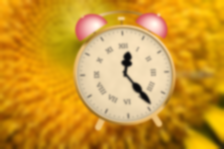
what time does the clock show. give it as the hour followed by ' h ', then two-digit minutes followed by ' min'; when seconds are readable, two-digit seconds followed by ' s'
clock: 12 h 24 min
